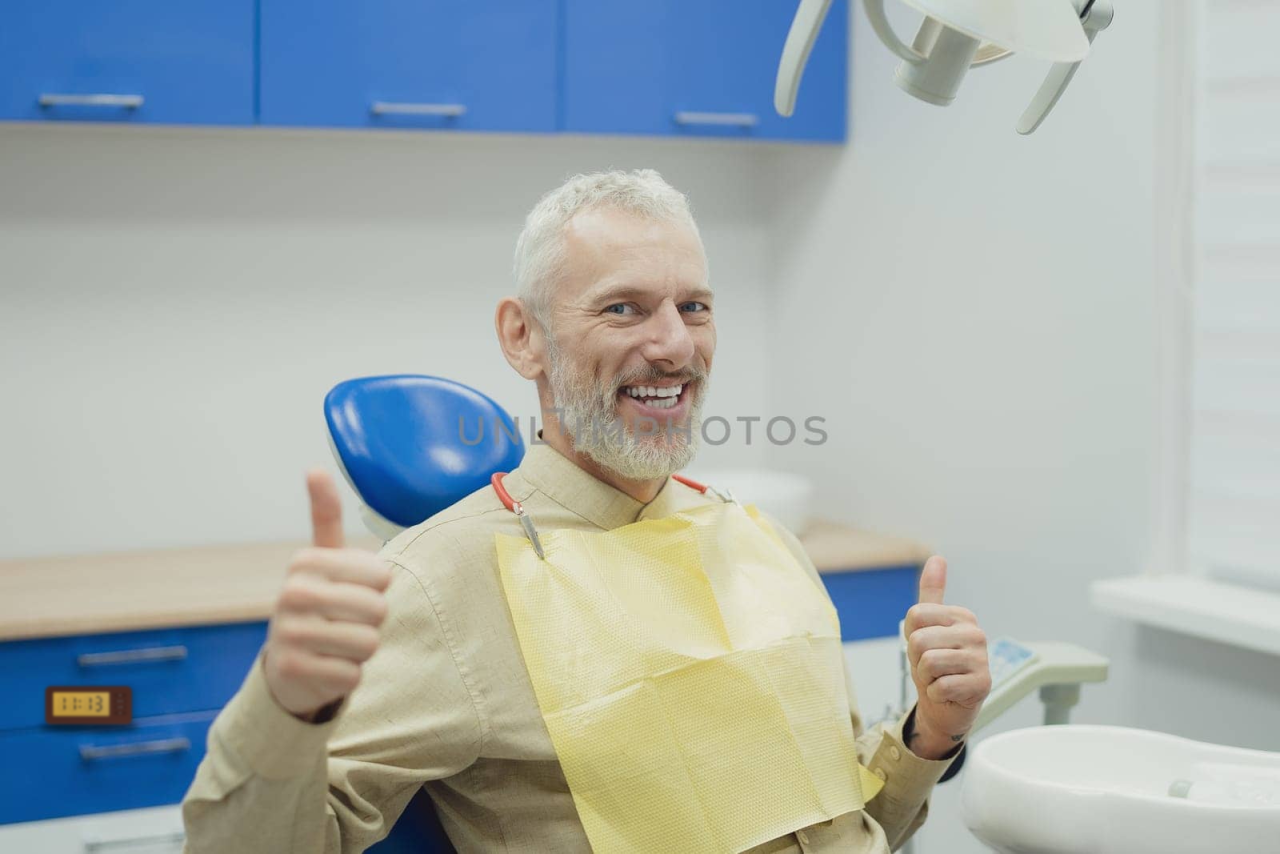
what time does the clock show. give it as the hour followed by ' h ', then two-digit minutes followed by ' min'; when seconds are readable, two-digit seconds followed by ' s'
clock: 11 h 13 min
